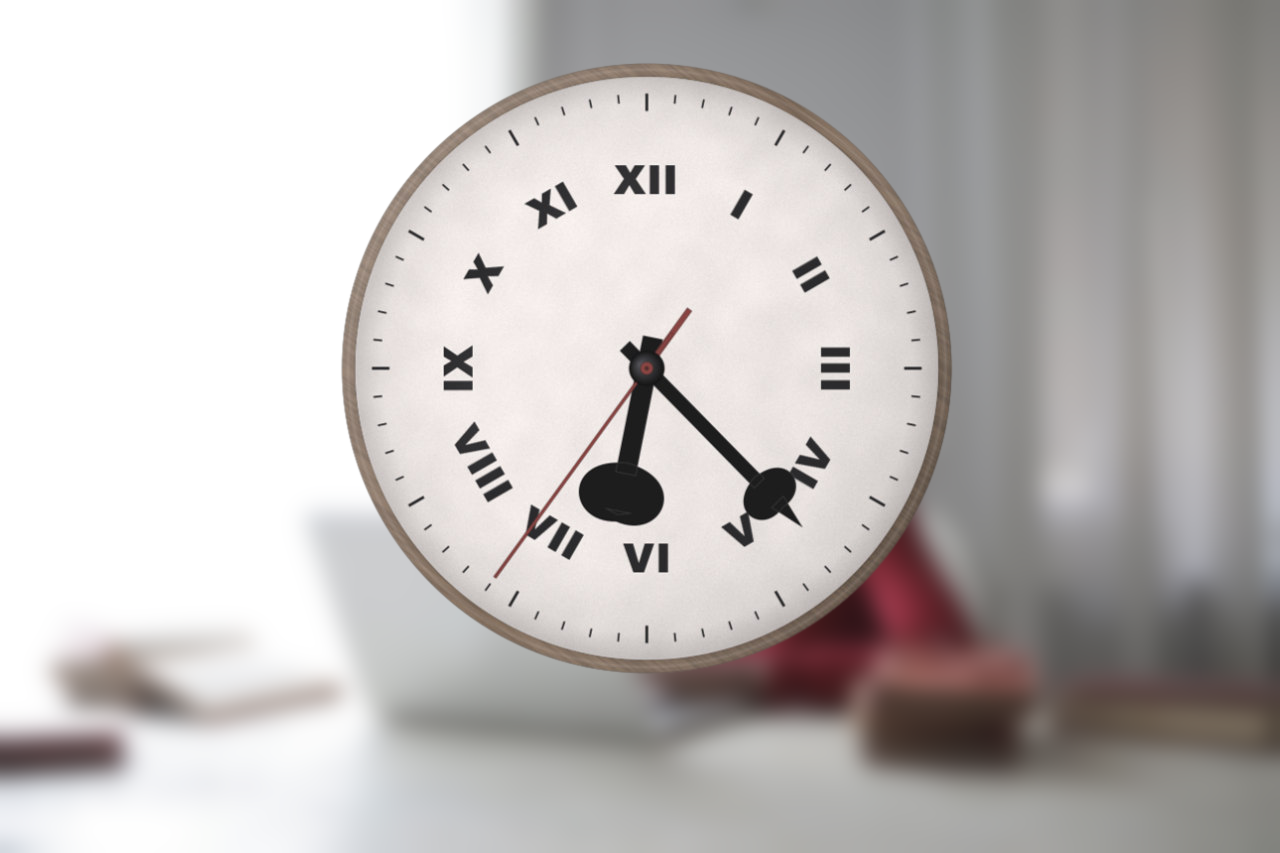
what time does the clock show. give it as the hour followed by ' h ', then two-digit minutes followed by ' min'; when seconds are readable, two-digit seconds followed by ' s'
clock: 6 h 22 min 36 s
